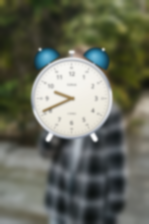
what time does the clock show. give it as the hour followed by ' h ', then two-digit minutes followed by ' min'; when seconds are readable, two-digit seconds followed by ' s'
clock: 9 h 41 min
